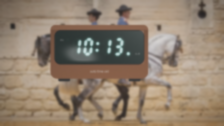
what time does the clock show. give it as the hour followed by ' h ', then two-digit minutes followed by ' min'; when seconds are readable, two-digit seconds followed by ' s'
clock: 10 h 13 min
